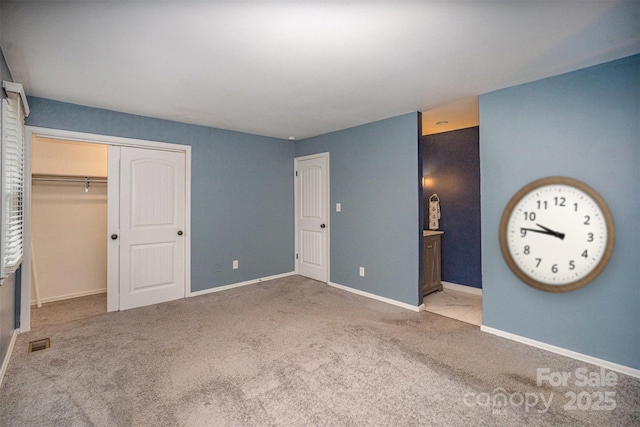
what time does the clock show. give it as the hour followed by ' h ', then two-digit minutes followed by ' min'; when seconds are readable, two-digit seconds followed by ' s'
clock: 9 h 46 min
